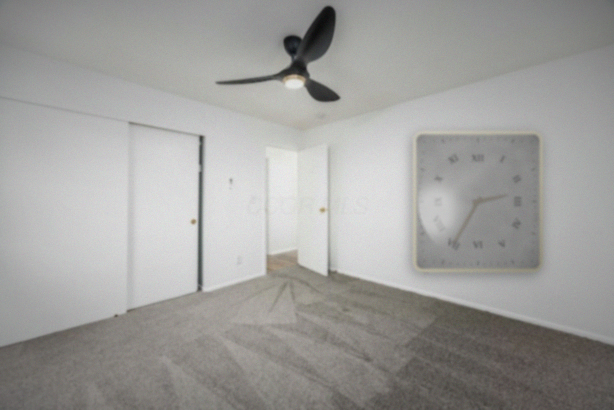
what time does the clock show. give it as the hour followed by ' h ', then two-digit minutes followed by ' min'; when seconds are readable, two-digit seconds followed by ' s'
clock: 2 h 35 min
